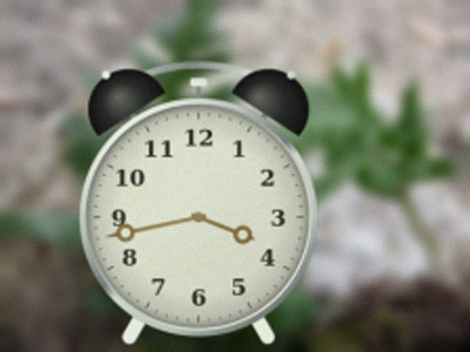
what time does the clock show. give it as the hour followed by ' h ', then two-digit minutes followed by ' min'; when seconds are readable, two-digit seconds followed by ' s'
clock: 3 h 43 min
